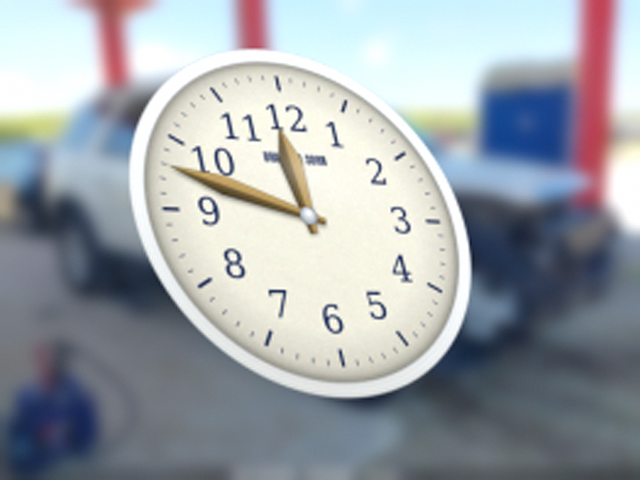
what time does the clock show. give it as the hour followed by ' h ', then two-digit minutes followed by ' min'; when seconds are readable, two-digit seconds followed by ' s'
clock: 11 h 48 min
